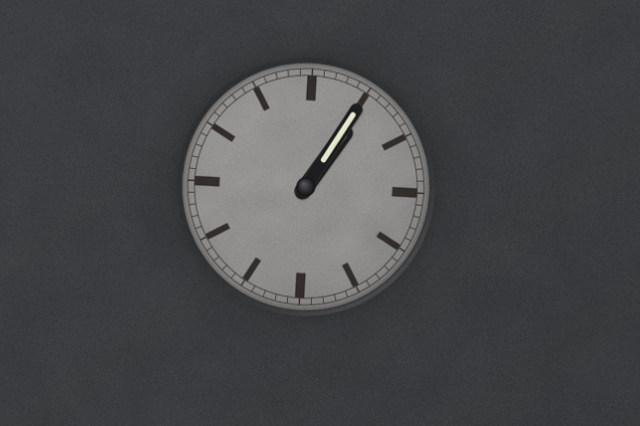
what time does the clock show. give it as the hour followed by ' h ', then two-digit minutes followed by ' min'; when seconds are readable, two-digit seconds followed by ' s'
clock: 1 h 05 min
